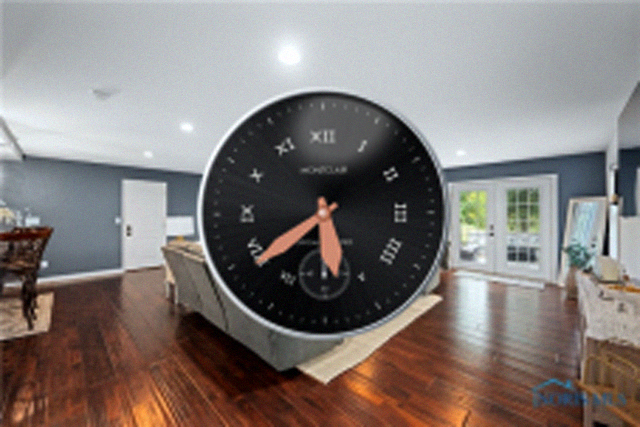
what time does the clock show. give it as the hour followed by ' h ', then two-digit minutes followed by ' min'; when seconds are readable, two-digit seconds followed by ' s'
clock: 5 h 39 min
